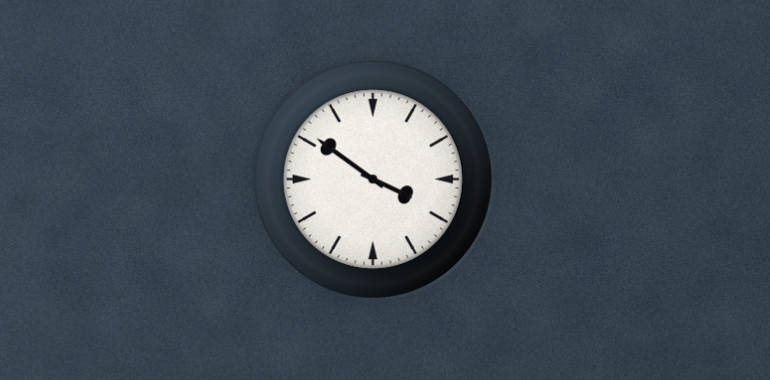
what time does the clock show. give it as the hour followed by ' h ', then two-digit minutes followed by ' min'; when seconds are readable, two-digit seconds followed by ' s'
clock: 3 h 51 min
